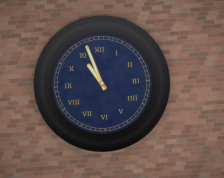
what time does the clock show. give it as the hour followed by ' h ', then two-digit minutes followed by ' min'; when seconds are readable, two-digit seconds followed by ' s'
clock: 10 h 57 min
